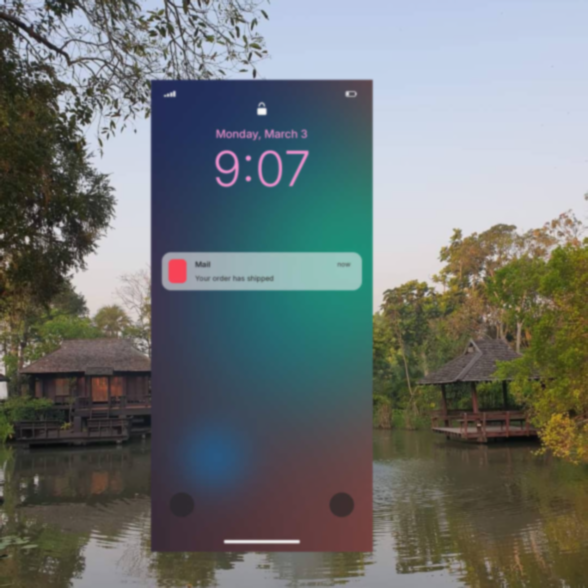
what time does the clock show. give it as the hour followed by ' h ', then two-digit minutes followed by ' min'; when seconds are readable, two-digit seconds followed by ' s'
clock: 9 h 07 min
